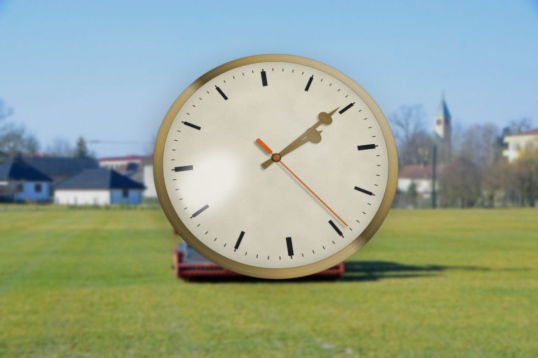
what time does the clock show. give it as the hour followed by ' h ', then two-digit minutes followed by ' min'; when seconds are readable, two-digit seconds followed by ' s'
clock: 2 h 09 min 24 s
